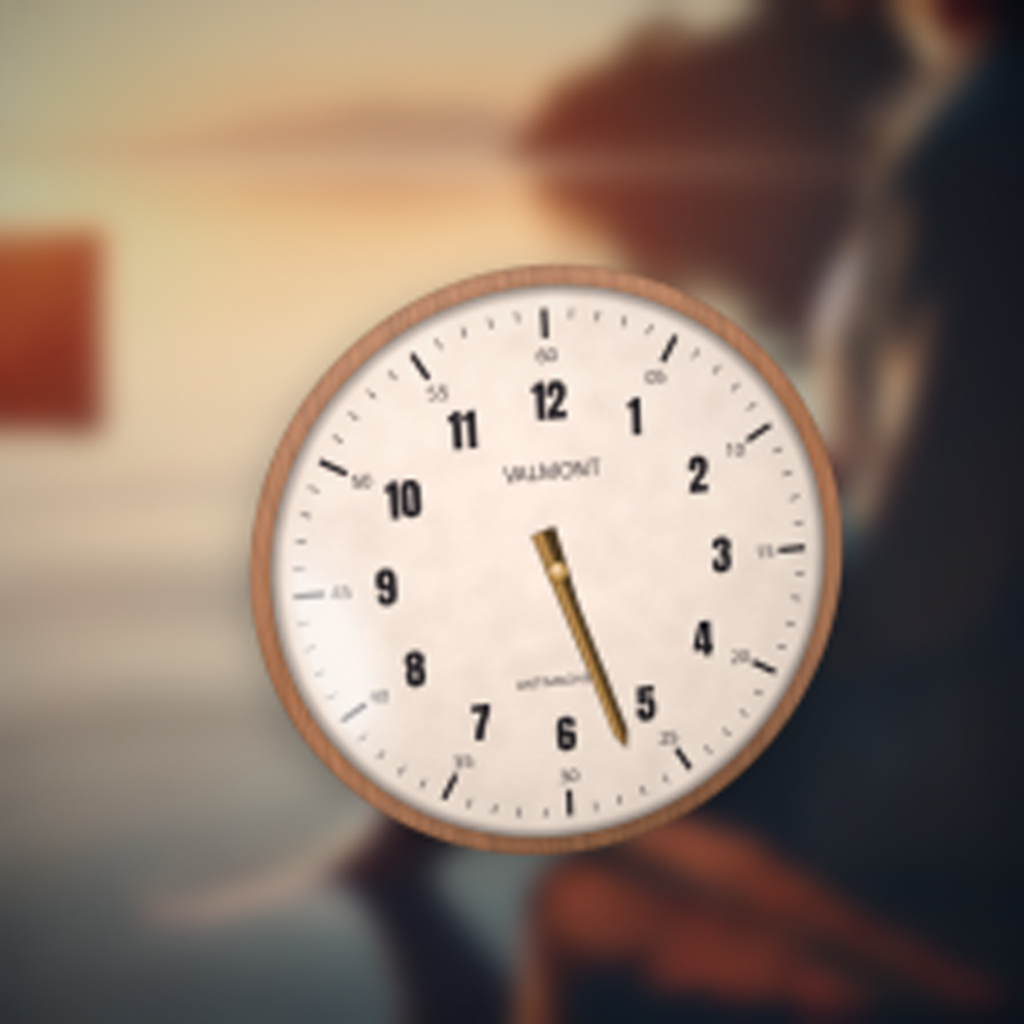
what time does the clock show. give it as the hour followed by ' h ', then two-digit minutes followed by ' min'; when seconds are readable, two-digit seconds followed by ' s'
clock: 5 h 27 min
